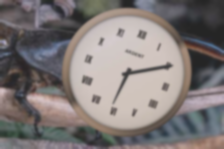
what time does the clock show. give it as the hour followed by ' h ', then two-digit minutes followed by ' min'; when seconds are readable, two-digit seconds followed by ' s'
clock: 6 h 10 min
